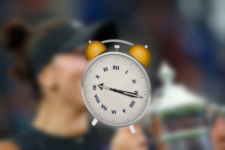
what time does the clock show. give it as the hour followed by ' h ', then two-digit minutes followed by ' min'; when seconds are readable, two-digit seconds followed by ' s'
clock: 9 h 16 min
